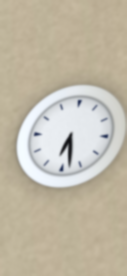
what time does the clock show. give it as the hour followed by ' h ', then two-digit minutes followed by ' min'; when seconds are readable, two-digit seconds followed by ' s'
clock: 6 h 28 min
